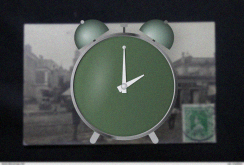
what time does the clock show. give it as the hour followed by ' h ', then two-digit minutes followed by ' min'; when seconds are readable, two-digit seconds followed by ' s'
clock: 2 h 00 min
